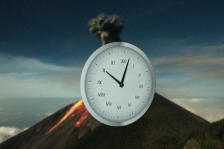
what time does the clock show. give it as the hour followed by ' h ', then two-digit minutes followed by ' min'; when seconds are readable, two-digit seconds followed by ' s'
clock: 10 h 02 min
